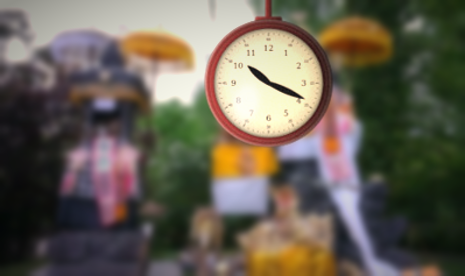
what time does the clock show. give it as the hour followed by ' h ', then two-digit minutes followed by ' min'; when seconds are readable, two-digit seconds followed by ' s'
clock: 10 h 19 min
